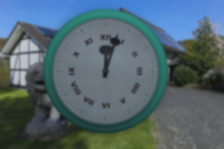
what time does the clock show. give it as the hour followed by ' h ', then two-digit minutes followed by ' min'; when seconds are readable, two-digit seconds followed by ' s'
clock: 12 h 03 min
